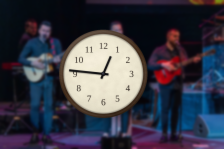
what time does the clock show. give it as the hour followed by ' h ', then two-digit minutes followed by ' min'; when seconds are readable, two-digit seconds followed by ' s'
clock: 12 h 46 min
